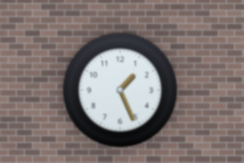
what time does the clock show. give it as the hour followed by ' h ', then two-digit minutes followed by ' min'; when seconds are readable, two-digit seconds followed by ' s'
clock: 1 h 26 min
